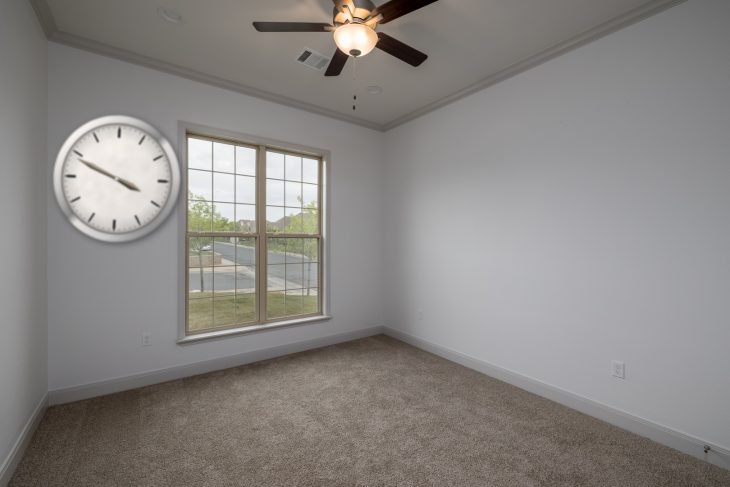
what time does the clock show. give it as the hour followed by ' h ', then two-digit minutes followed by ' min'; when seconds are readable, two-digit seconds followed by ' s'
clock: 3 h 49 min
